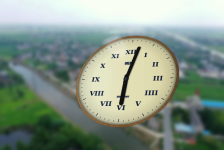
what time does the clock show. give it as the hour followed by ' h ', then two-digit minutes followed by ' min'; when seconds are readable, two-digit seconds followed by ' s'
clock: 6 h 02 min
